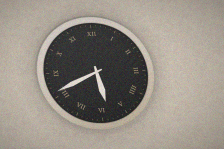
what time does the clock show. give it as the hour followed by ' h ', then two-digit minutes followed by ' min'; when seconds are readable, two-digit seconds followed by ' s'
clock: 5 h 41 min
